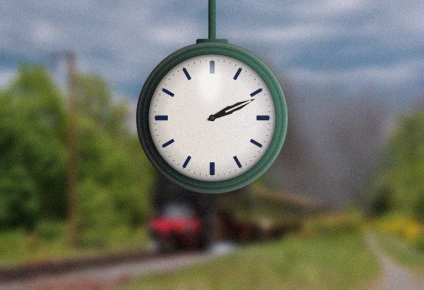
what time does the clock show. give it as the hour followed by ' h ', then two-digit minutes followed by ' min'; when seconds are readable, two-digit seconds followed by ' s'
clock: 2 h 11 min
